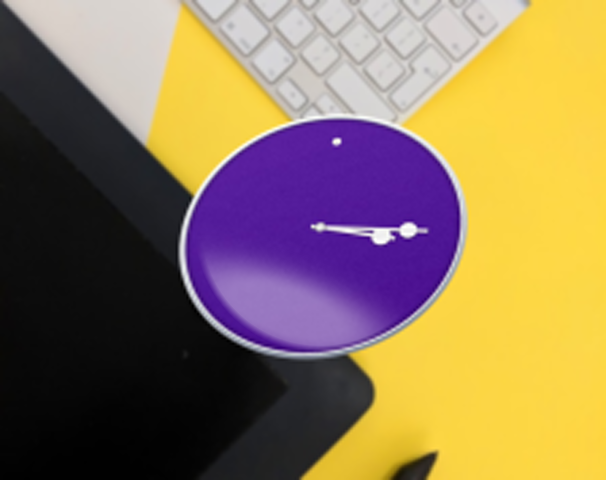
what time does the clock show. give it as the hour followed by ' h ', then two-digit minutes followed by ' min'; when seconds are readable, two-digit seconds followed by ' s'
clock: 3 h 15 min
